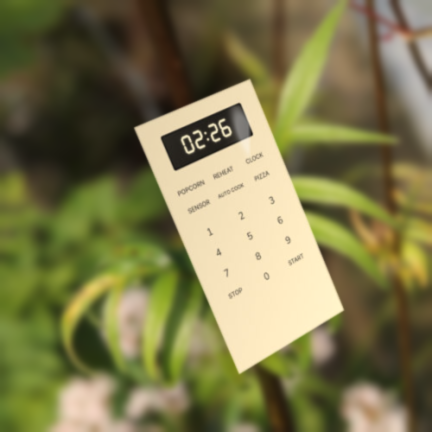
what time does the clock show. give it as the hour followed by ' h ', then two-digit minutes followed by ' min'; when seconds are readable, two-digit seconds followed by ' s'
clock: 2 h 26 min
